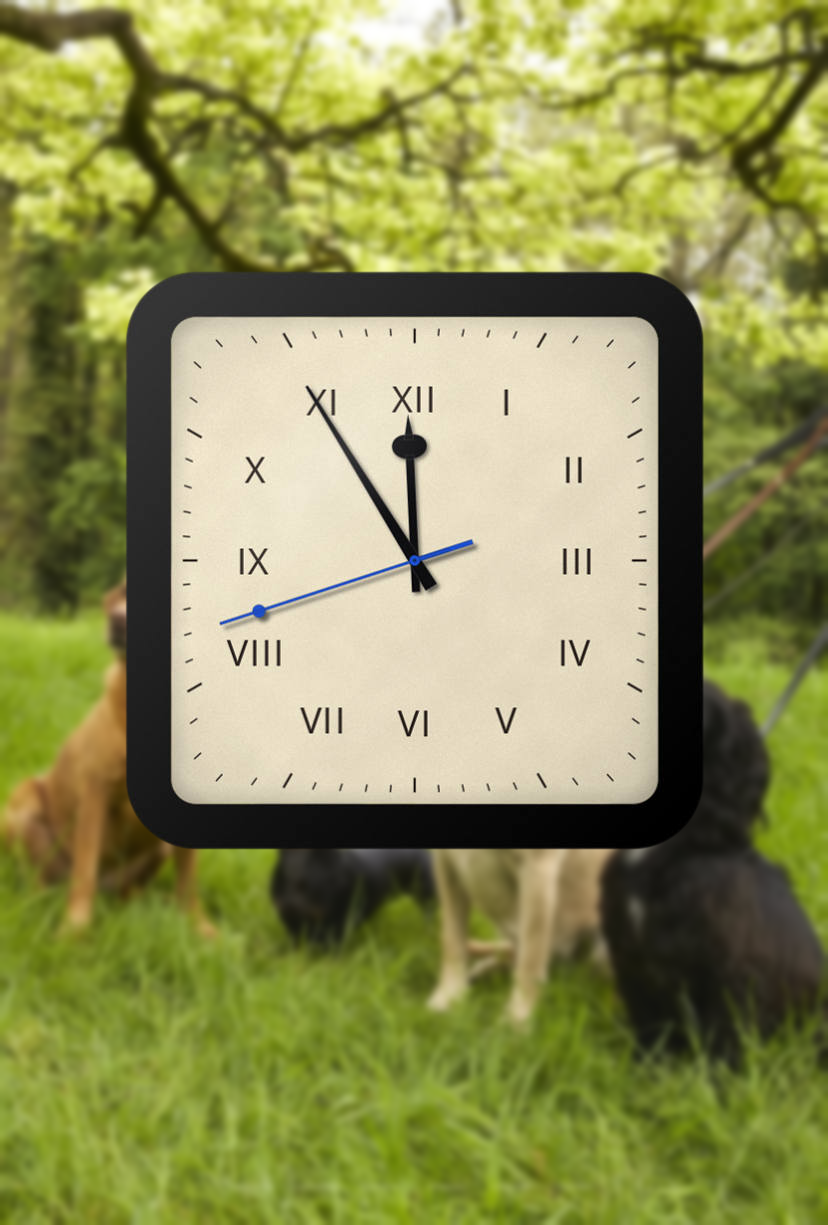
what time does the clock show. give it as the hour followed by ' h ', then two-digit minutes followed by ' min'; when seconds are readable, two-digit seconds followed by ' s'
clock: 11 h 54 min 42 s
